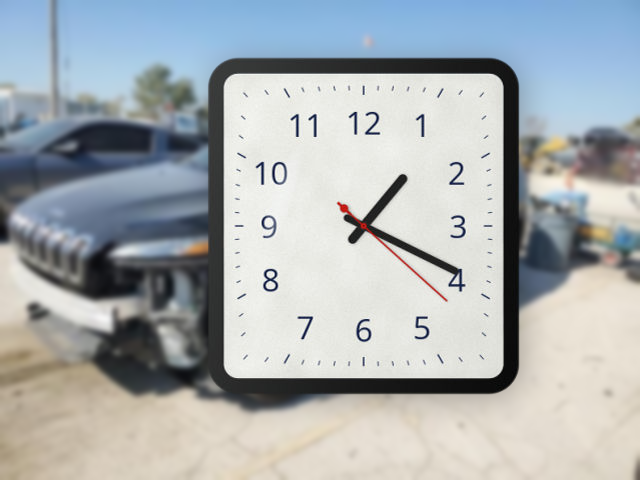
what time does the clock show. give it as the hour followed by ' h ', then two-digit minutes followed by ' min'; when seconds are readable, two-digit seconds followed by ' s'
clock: 1 h 19 min 22 s
